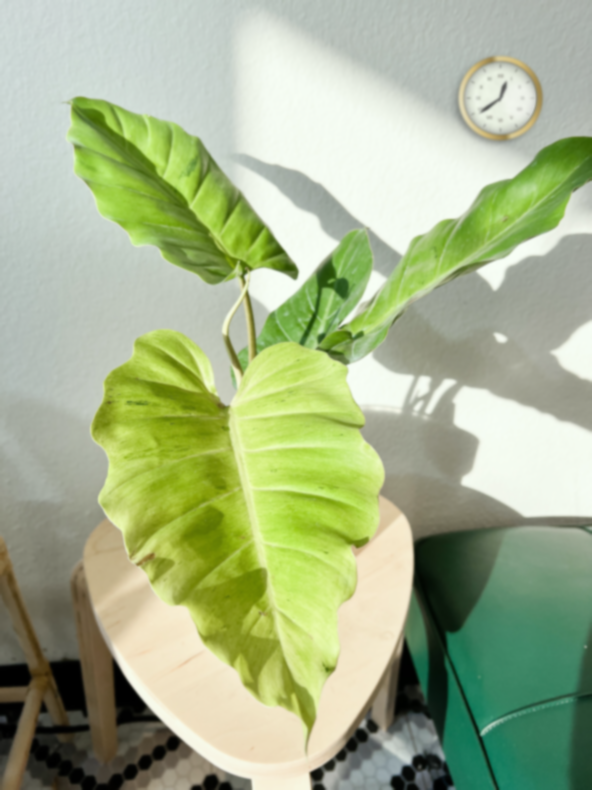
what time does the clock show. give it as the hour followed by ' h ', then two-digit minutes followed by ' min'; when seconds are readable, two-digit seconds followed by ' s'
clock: 12 h 39 min
